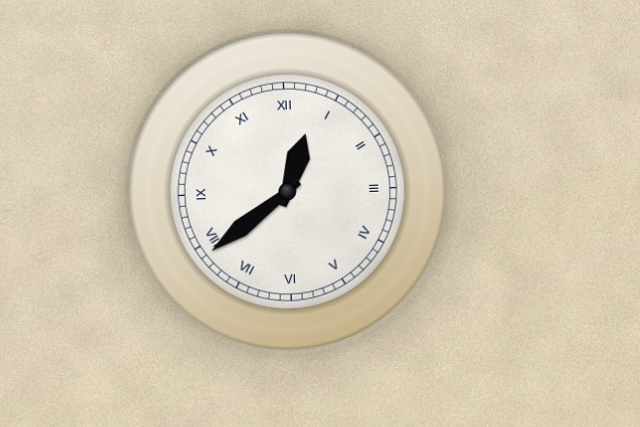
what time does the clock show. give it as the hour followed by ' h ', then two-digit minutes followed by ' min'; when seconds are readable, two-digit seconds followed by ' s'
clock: 12 h 39 min
